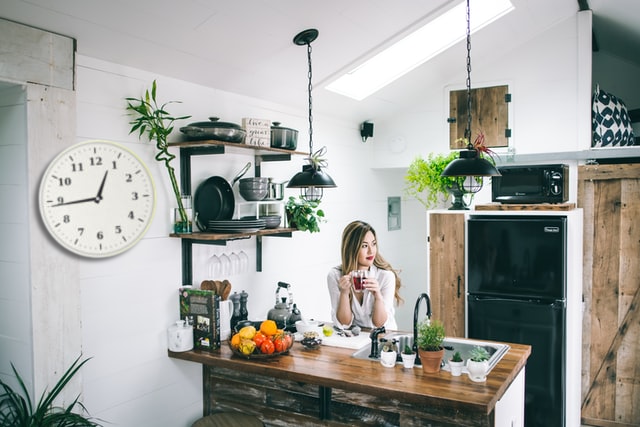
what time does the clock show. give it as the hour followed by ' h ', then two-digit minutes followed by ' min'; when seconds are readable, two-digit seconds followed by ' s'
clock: 12 h 44 min
